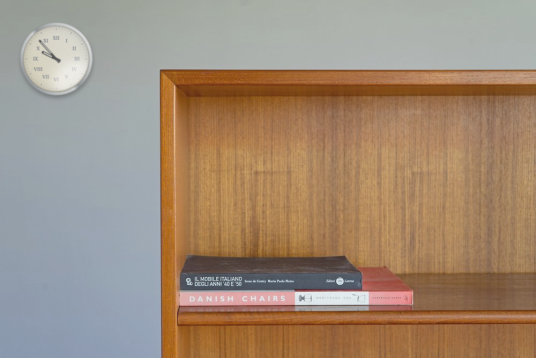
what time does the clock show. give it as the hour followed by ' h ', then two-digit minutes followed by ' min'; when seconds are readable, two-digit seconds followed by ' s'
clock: 9 h 53 min
